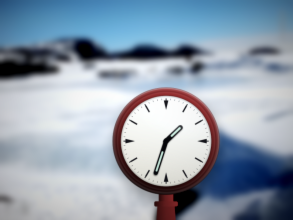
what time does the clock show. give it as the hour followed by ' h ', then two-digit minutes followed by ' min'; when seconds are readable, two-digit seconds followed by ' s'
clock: 1 h 33 min
